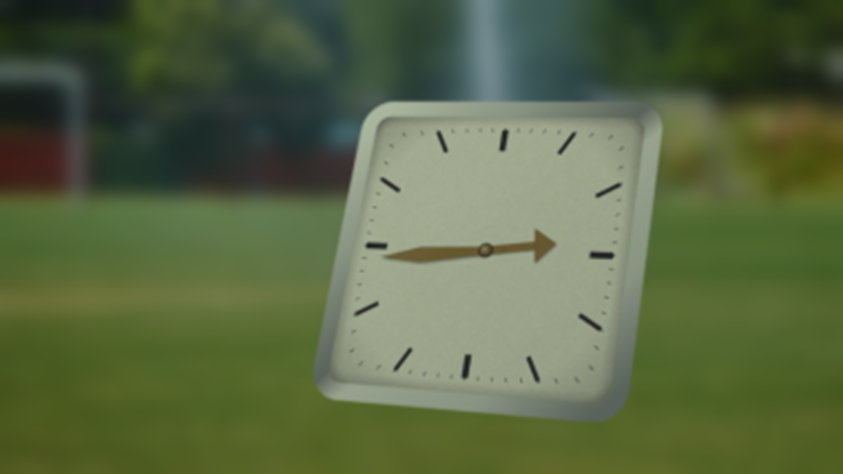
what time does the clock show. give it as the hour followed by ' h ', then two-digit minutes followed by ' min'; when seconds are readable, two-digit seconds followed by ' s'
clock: 2 h 44 min
